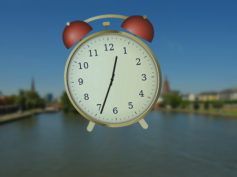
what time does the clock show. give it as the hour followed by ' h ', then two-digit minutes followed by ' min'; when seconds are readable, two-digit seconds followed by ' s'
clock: 12 h 34 min
